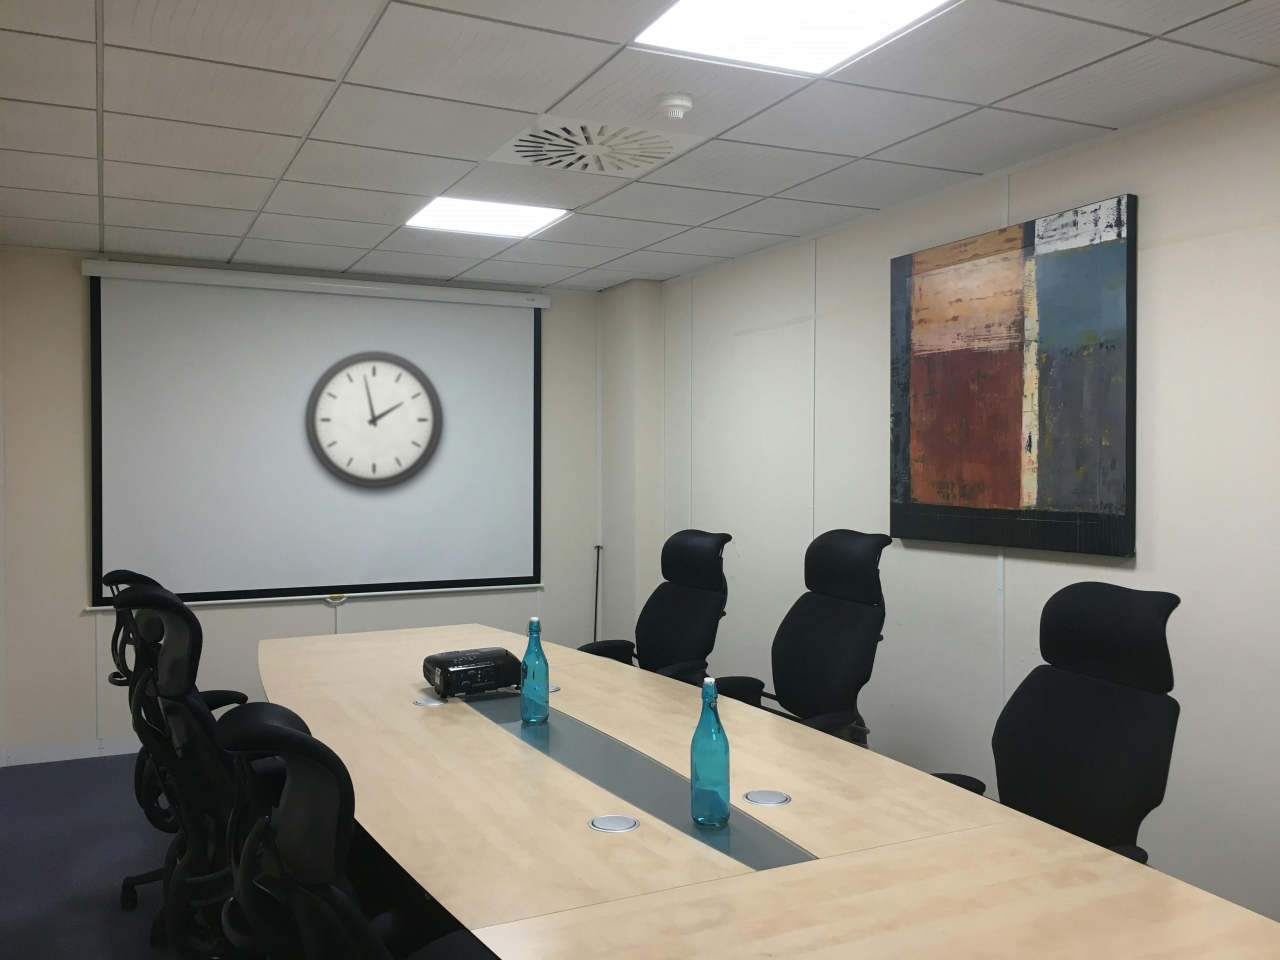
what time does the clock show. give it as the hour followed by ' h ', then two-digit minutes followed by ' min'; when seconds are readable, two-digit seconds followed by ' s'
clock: 1 h 58 min
